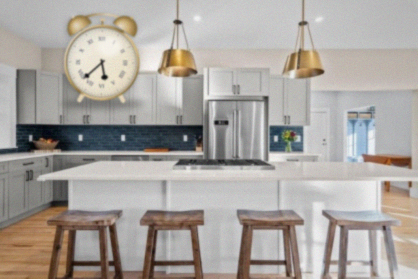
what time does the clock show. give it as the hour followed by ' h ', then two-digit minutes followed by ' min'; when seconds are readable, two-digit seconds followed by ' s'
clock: 5 h 38 min
